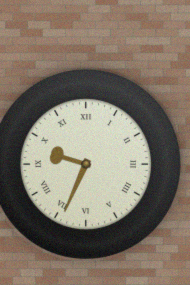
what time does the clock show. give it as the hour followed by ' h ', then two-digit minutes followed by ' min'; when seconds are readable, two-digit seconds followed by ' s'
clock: 9 h 34 min
